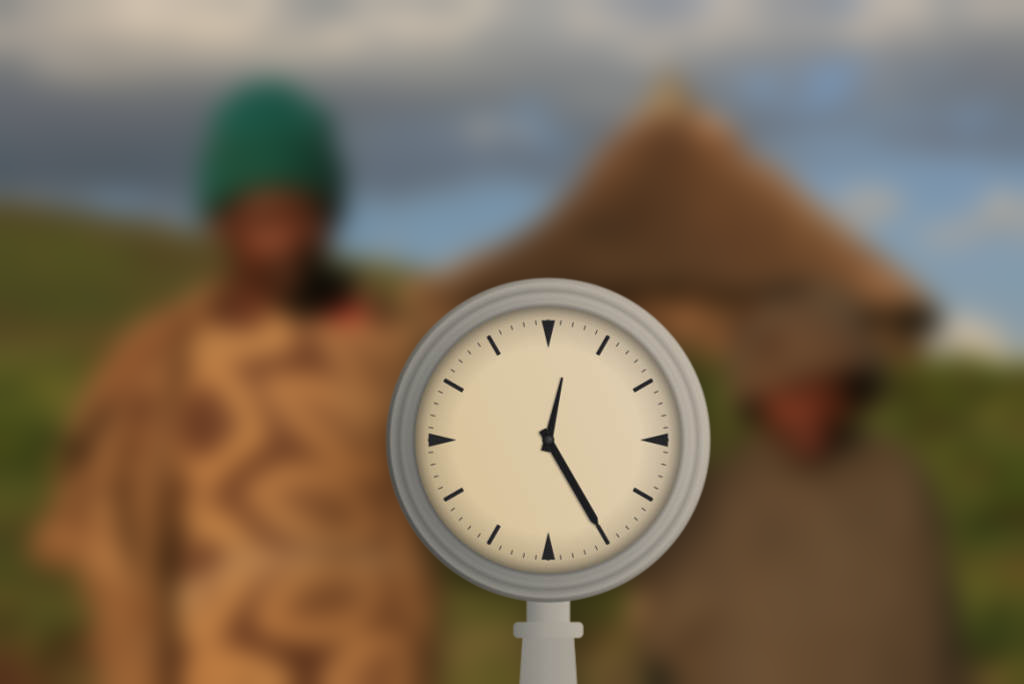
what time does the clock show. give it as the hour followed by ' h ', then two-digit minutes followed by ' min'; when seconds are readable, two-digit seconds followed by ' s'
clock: 12 h 25 min
